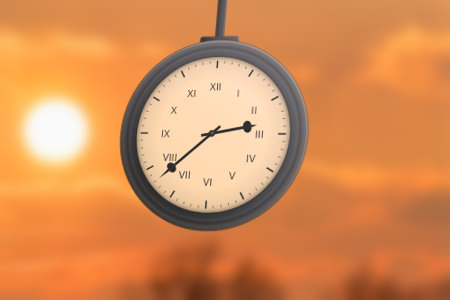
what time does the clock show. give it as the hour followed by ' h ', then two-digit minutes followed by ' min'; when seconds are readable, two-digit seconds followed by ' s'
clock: 2 h 38 min
